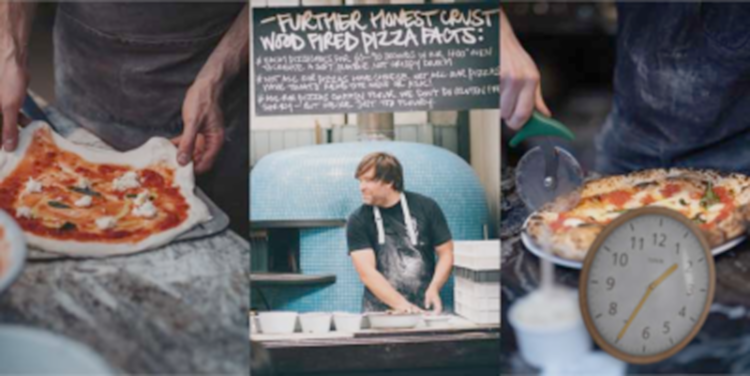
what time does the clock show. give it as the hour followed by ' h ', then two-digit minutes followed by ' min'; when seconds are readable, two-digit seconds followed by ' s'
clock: 1 h 35 min
